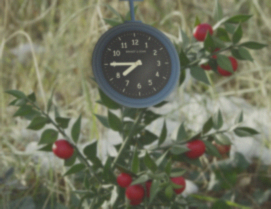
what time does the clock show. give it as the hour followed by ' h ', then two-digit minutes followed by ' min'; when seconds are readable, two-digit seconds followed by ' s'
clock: 7 h 45 min
